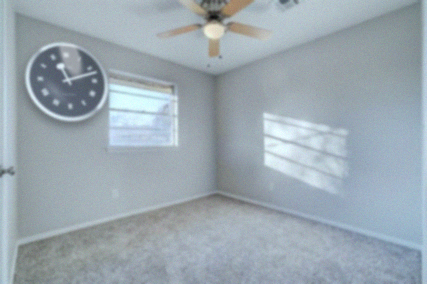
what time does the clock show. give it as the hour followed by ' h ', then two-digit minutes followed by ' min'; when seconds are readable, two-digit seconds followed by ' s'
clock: 11 h 12 min
